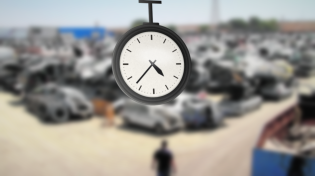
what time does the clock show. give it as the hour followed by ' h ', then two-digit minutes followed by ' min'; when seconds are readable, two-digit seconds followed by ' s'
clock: 4 h 37 min
